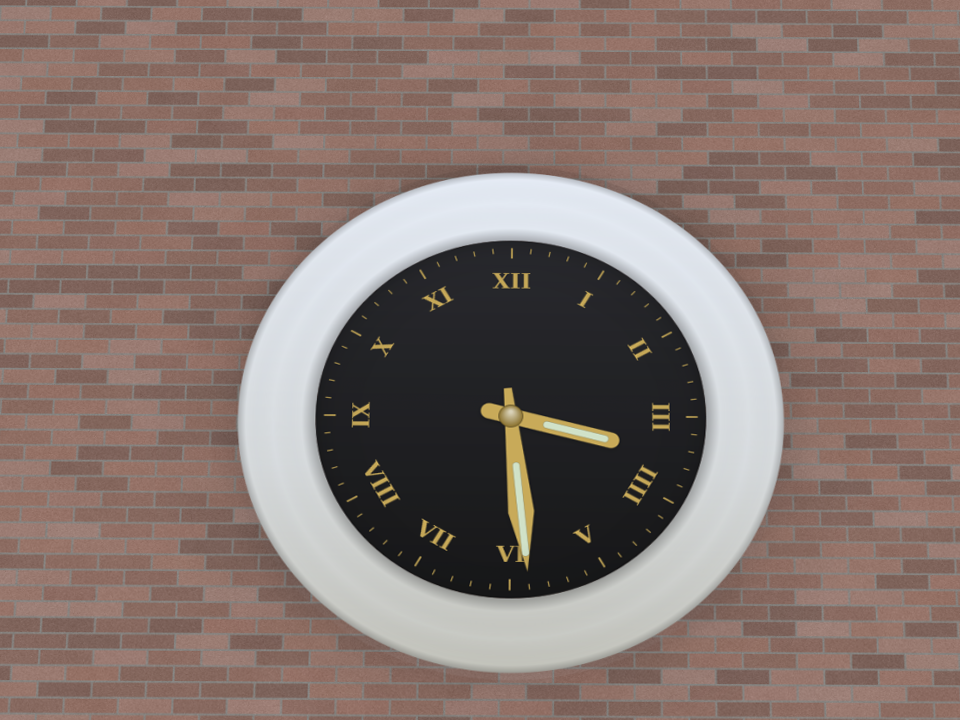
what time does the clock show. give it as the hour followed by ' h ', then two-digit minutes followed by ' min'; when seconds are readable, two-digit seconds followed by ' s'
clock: 3 h 29 min
